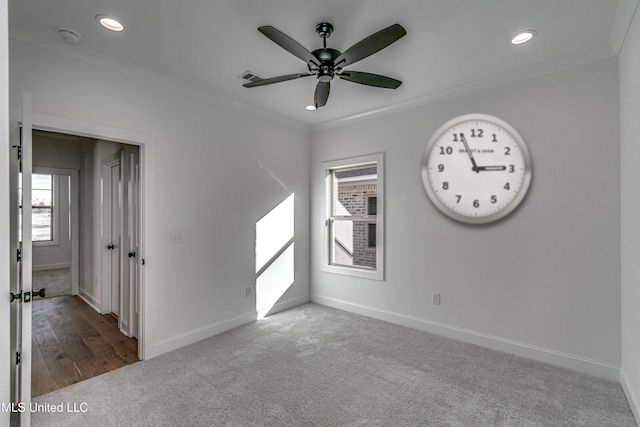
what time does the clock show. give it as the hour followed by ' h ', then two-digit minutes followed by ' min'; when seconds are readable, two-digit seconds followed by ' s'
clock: 2 h 56 min
